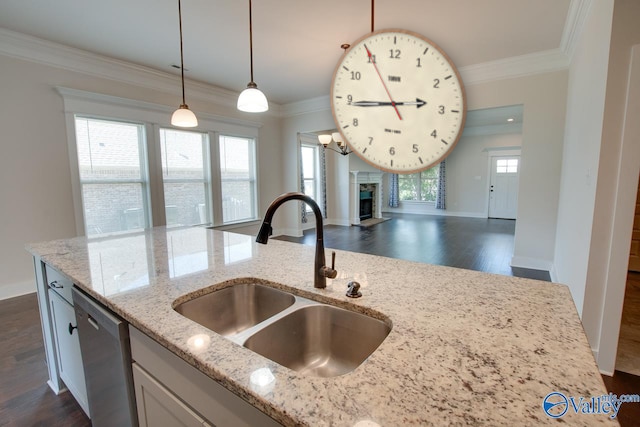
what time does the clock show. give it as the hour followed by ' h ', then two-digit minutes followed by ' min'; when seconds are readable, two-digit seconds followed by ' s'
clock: 2 h 43 min 55 s
